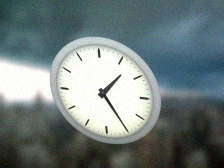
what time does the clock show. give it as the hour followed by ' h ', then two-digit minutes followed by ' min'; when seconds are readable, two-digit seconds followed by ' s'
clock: 1 h 25 min
